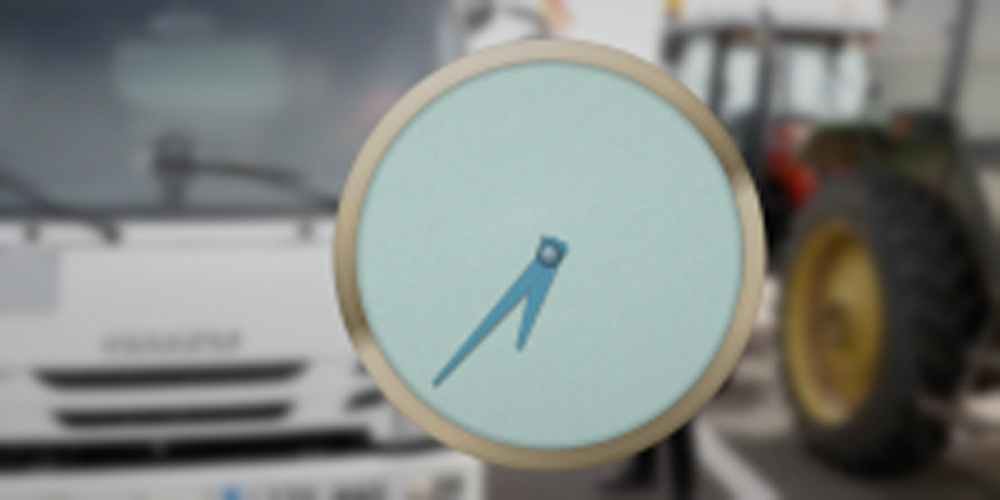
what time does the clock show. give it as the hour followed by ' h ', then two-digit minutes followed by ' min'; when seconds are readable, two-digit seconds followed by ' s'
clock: 6 h 37 min
